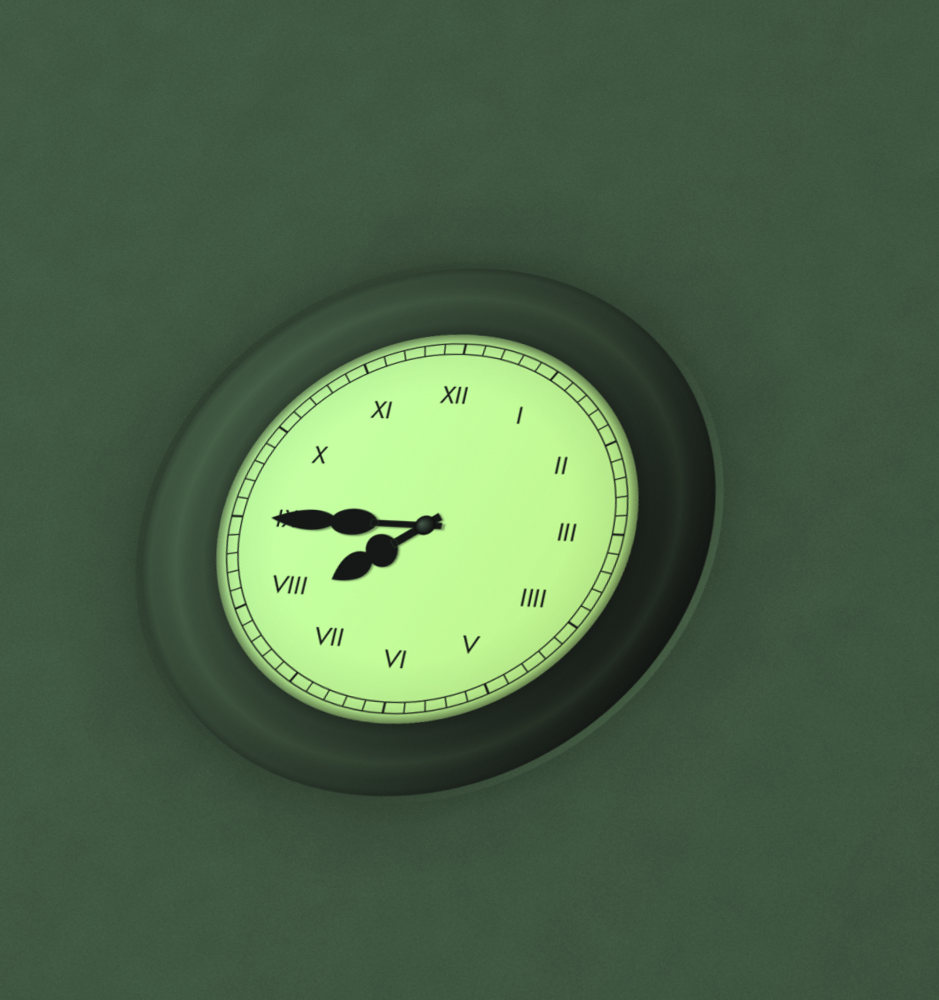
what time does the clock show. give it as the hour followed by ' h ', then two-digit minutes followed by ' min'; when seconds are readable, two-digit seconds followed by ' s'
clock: 7 h 45 min
